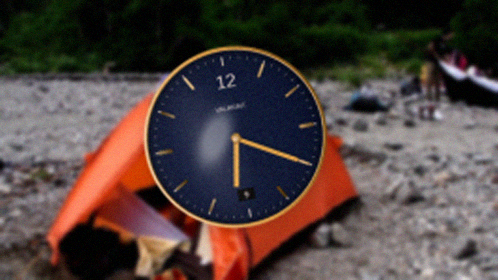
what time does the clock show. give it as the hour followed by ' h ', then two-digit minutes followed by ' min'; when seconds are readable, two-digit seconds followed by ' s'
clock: 6 h 20 min
